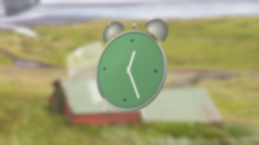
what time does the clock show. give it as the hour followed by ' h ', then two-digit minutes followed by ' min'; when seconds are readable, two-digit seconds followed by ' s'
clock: 12 h 25 min
